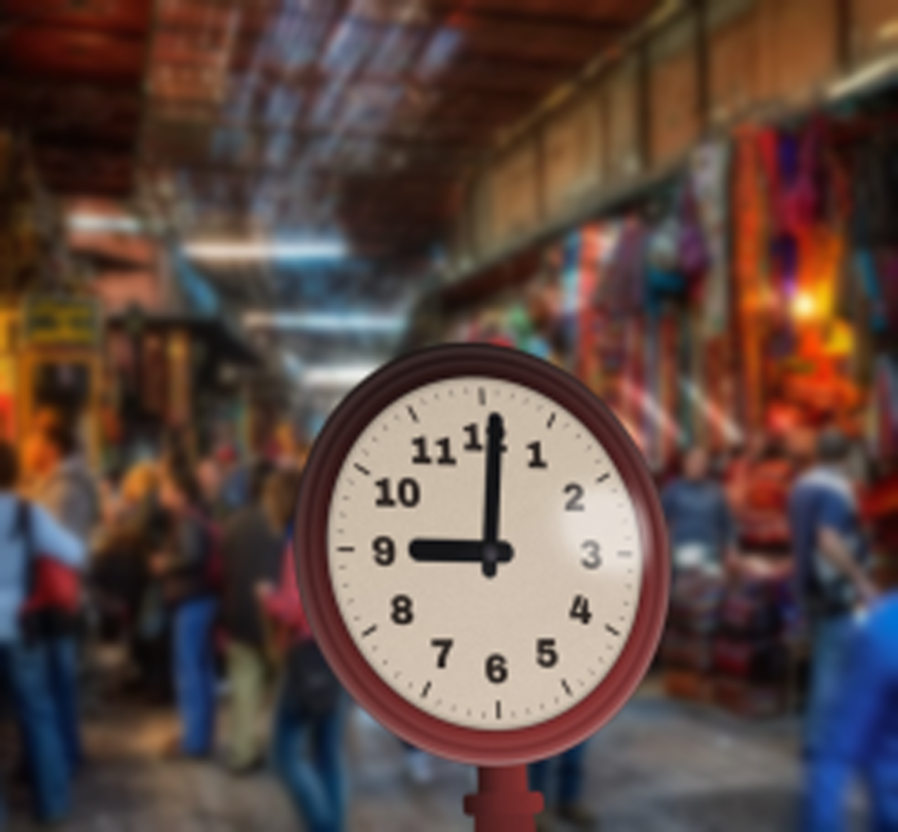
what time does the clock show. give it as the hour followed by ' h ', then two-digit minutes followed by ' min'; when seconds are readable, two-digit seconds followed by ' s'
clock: 9 h 01 min
